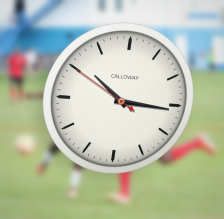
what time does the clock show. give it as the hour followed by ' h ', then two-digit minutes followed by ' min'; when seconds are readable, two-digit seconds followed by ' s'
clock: 10 h 15 min 50 s
